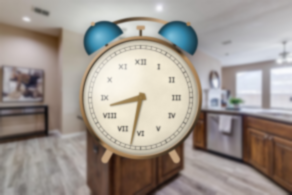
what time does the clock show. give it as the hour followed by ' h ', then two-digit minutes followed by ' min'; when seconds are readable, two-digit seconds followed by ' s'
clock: 8 h 32 min
